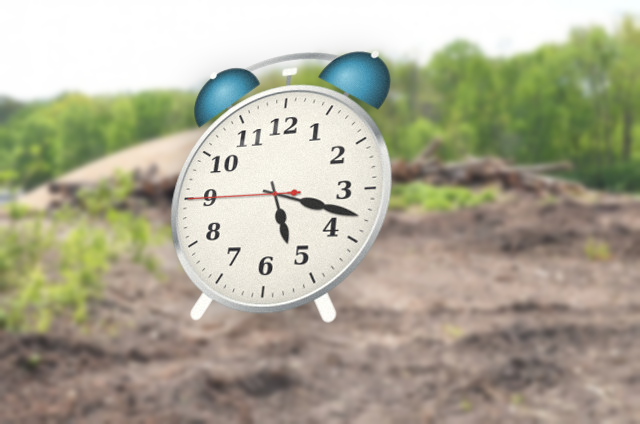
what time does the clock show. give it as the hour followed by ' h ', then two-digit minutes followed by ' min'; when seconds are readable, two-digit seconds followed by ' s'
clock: 5 h 17 min 45 s
